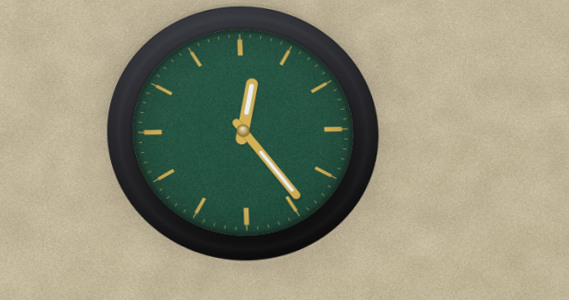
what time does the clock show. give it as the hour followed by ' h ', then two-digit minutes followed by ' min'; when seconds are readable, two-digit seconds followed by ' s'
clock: 12 h 24 min
